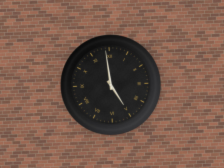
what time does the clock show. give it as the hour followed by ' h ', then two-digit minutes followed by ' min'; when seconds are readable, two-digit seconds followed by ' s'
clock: 4 h 59 min
